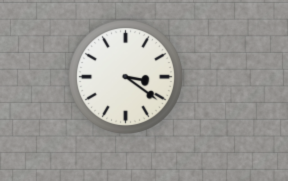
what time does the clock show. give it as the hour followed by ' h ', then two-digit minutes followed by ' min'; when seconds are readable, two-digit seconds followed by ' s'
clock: 3 h 21 min
